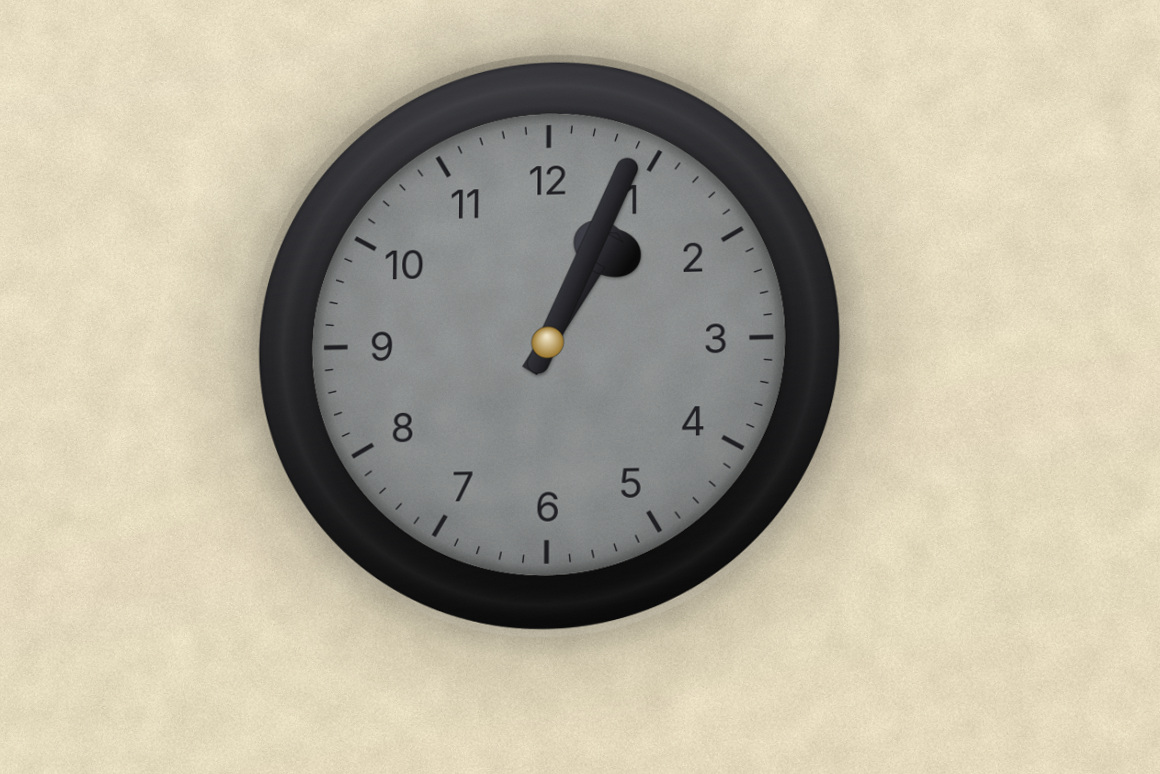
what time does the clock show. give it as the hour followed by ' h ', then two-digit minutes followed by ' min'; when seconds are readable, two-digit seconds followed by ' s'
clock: 1 h 04 min
